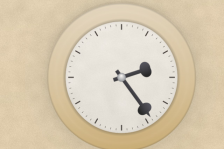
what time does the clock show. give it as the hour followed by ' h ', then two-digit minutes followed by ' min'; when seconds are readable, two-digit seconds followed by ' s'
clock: 2 h 24 min
